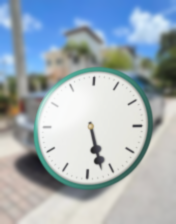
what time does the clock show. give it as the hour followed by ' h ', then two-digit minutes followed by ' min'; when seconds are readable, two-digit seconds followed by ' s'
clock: 5 h 27 min
